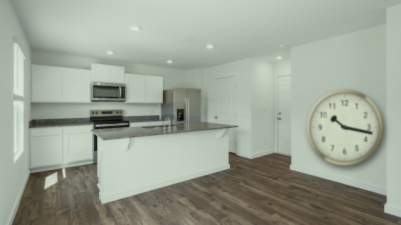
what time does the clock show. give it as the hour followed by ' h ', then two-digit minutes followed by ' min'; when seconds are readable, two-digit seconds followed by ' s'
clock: 10 h 17 min
